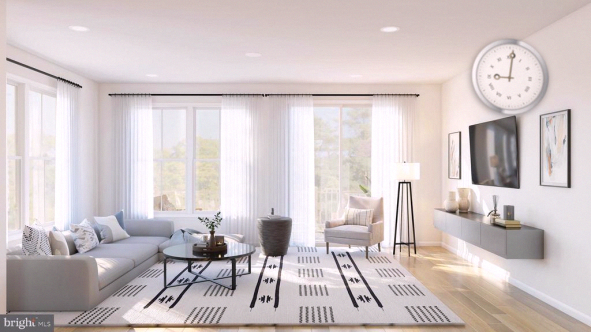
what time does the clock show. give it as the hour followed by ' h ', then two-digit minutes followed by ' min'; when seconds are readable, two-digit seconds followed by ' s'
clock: 9 h 01 min
